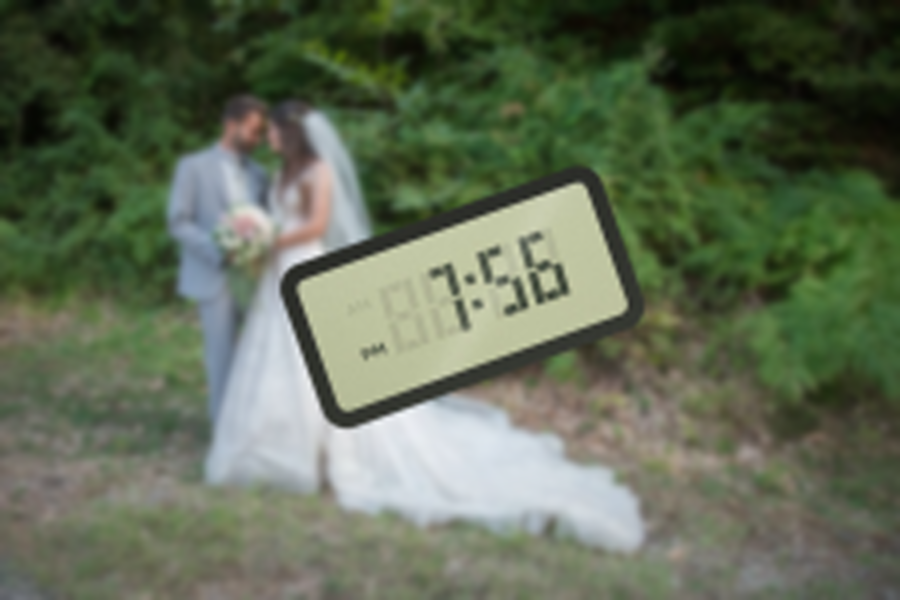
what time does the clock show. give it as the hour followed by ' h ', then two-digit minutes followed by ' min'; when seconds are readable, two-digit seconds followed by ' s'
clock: 7 h 56 min
